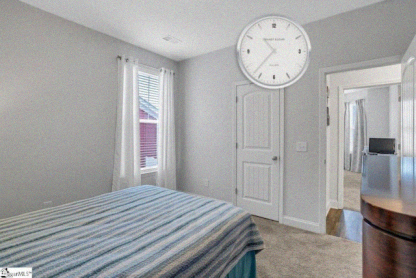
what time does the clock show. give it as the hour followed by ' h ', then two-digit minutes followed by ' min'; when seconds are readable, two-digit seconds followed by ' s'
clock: 10 h 37 min
